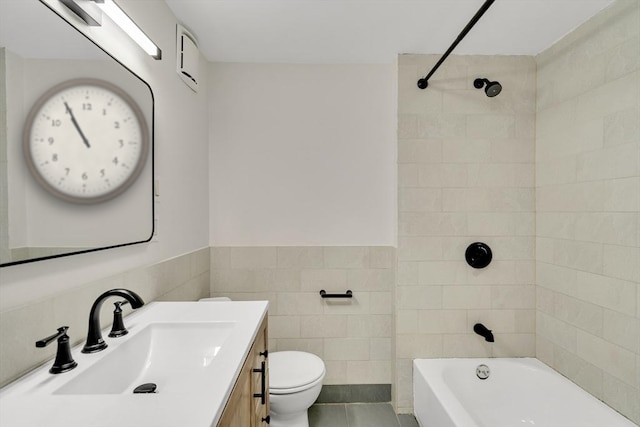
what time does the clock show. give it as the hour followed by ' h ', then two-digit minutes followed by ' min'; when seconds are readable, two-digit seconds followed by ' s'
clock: 10 h 55 min
